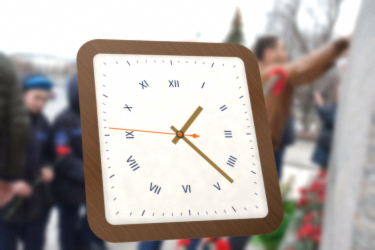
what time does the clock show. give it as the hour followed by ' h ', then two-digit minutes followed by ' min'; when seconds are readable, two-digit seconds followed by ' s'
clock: 1 h 22 min 46 s
